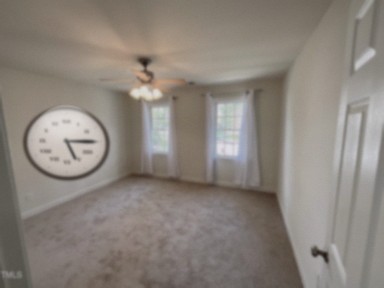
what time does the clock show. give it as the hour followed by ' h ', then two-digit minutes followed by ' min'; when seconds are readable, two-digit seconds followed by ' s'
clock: 5 h 15 min
